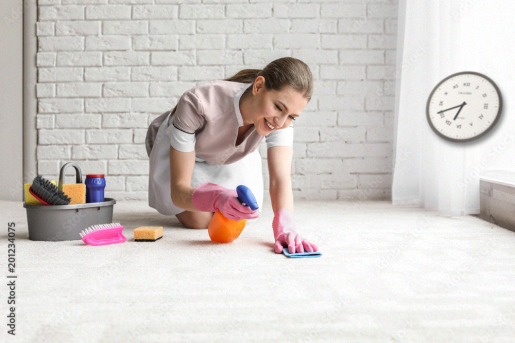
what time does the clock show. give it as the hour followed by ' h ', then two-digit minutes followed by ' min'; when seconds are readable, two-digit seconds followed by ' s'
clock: 6 h 41 min
